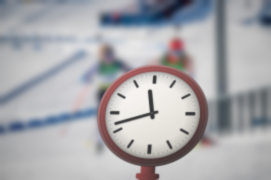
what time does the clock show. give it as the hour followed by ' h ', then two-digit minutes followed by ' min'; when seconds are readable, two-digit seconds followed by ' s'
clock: 11 h 42 min
